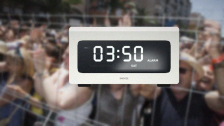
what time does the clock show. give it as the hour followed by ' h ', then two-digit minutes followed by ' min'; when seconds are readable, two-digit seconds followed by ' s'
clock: 3 h 50 min
